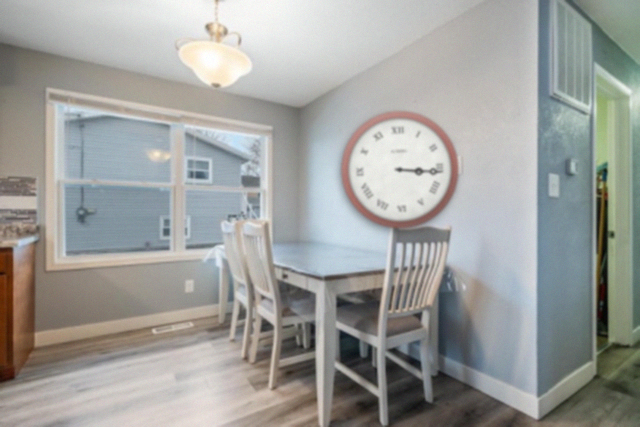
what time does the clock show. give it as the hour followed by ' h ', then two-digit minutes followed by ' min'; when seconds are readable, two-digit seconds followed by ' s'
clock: 3 h 16 min
